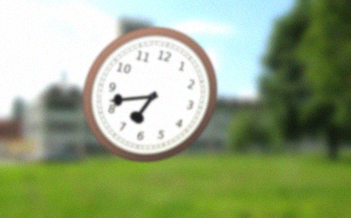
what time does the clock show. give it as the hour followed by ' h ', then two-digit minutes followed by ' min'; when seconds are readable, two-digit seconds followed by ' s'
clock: 6 h 42 min
